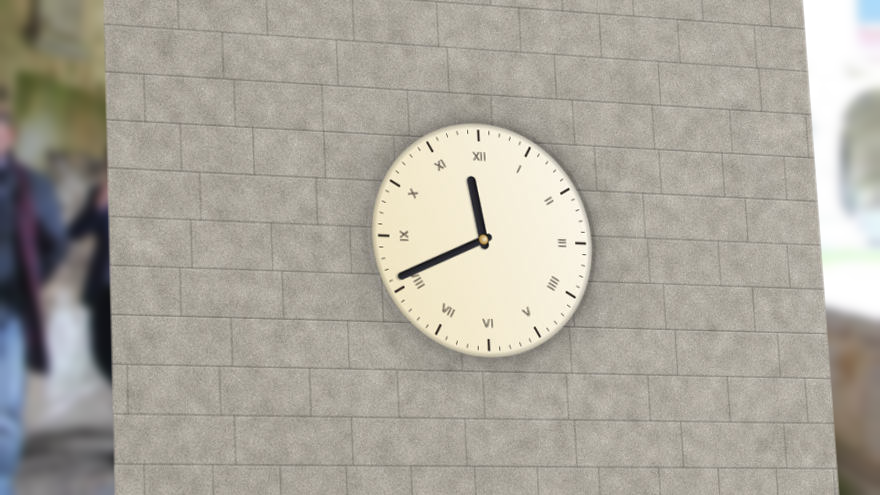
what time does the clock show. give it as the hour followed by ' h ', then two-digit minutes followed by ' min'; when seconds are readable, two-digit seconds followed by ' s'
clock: 11 h 41 min
